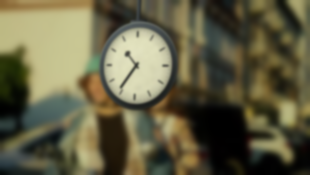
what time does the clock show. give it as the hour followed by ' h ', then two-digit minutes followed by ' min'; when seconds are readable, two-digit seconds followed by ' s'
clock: 10 h 36 min
